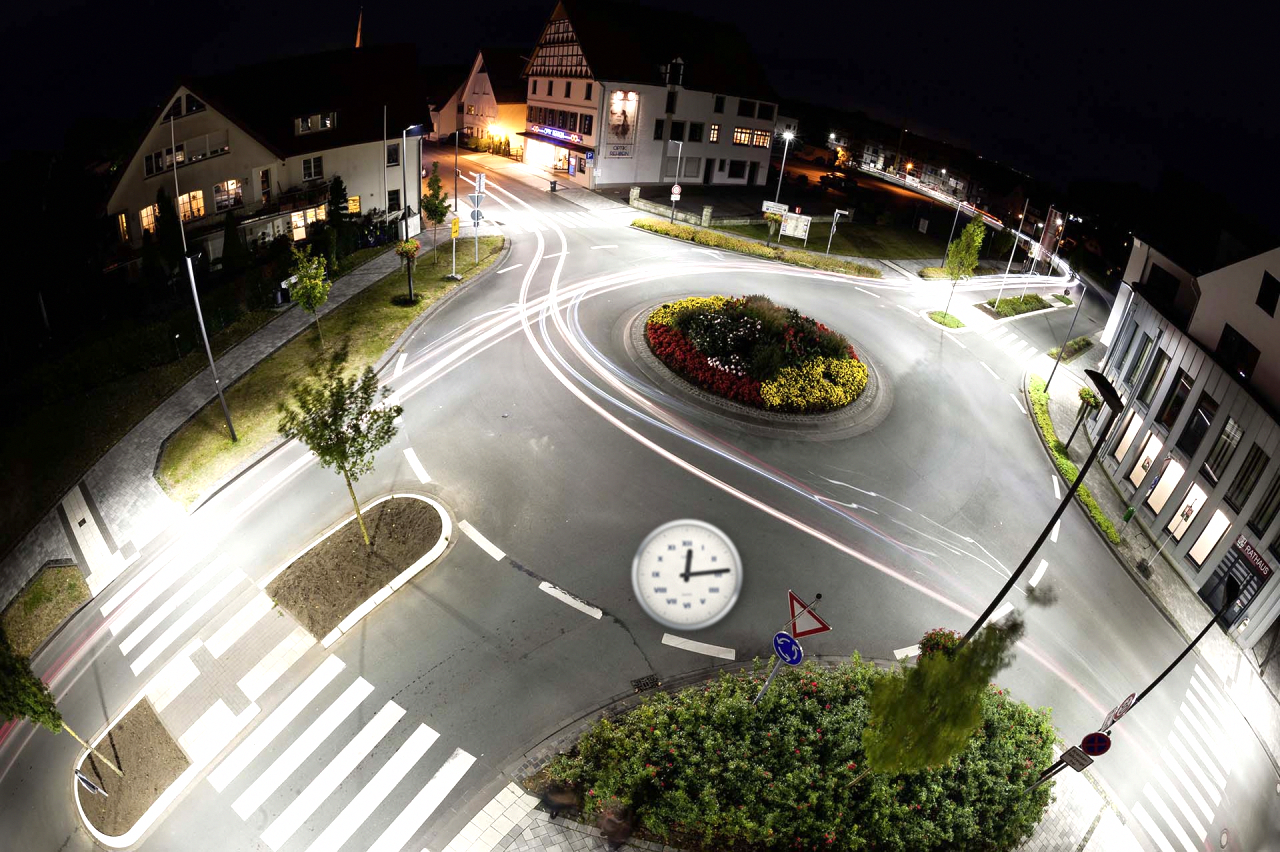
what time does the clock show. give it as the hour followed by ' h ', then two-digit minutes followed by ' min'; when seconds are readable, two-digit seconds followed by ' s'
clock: 12 h 14 min
